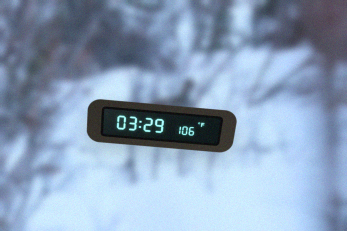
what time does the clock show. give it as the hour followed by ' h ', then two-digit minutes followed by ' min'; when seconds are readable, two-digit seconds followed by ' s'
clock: 3 h 29 min
